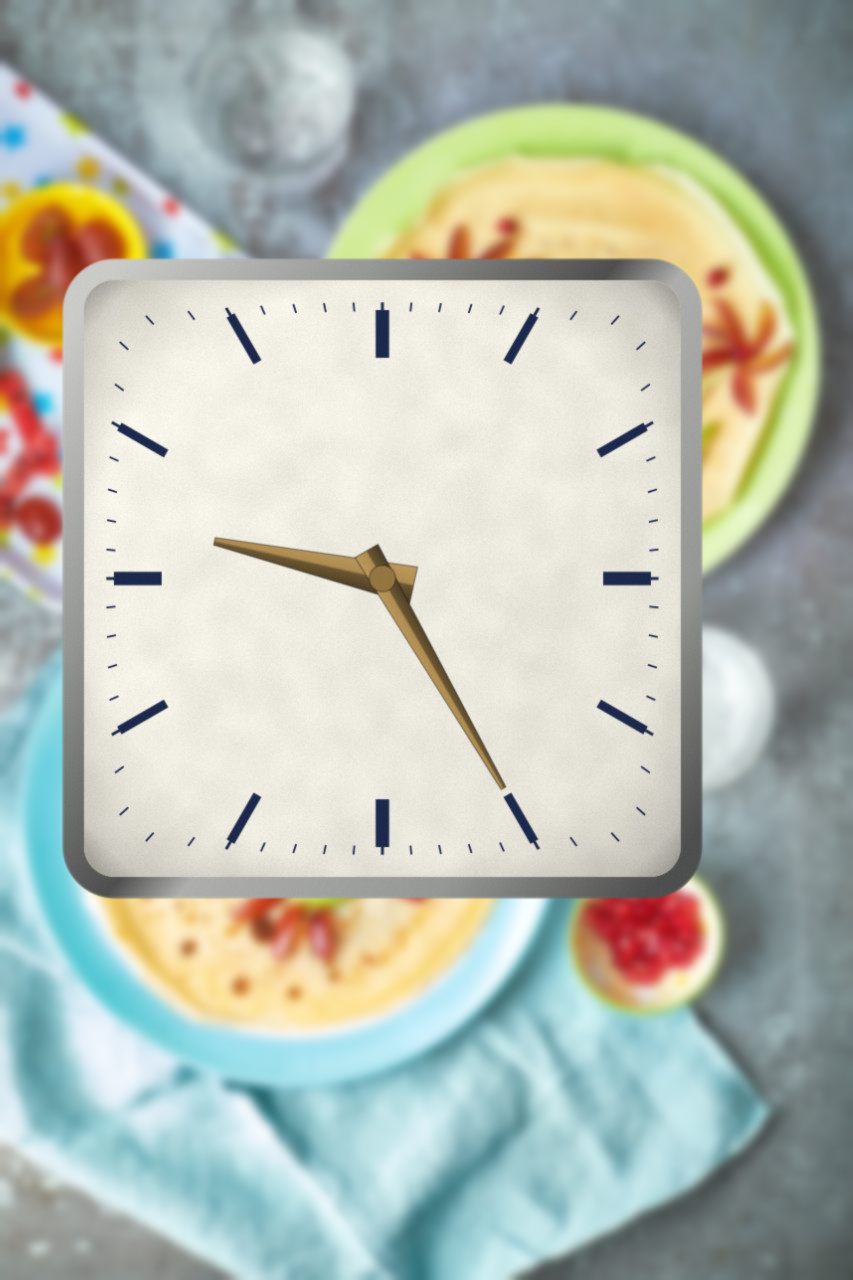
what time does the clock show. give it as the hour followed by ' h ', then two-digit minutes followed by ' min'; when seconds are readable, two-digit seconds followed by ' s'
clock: 9 h 25 min
